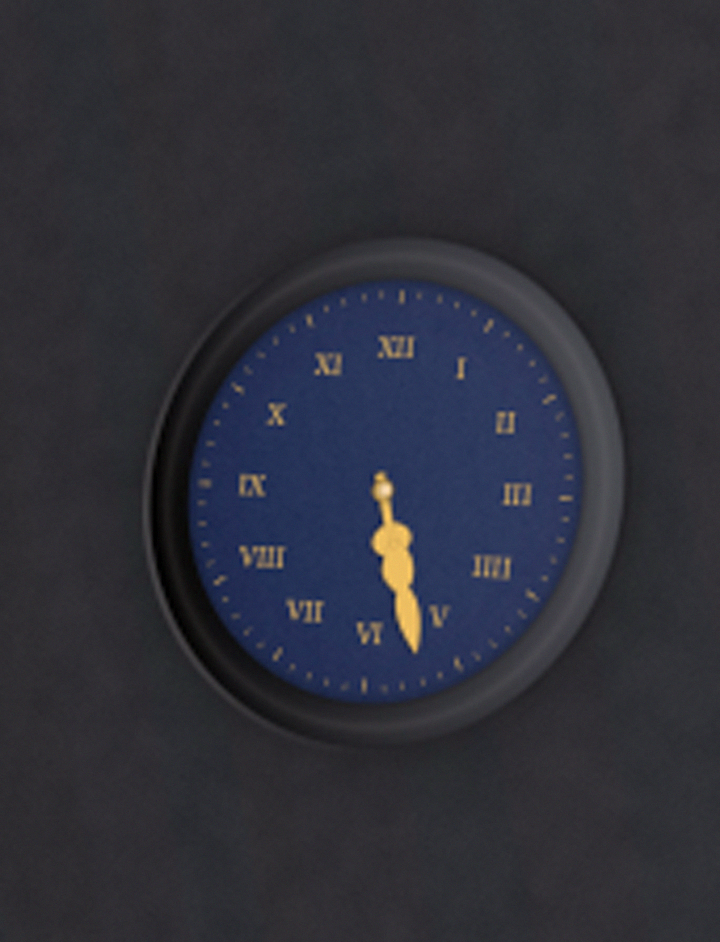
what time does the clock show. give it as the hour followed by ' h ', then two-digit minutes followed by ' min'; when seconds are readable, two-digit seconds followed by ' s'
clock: 5 h 27 min
